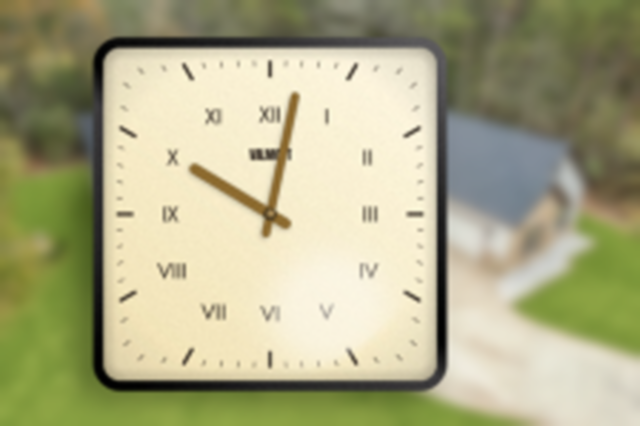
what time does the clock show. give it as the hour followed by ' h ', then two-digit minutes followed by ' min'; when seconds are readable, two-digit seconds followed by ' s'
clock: 10 h 02 min
